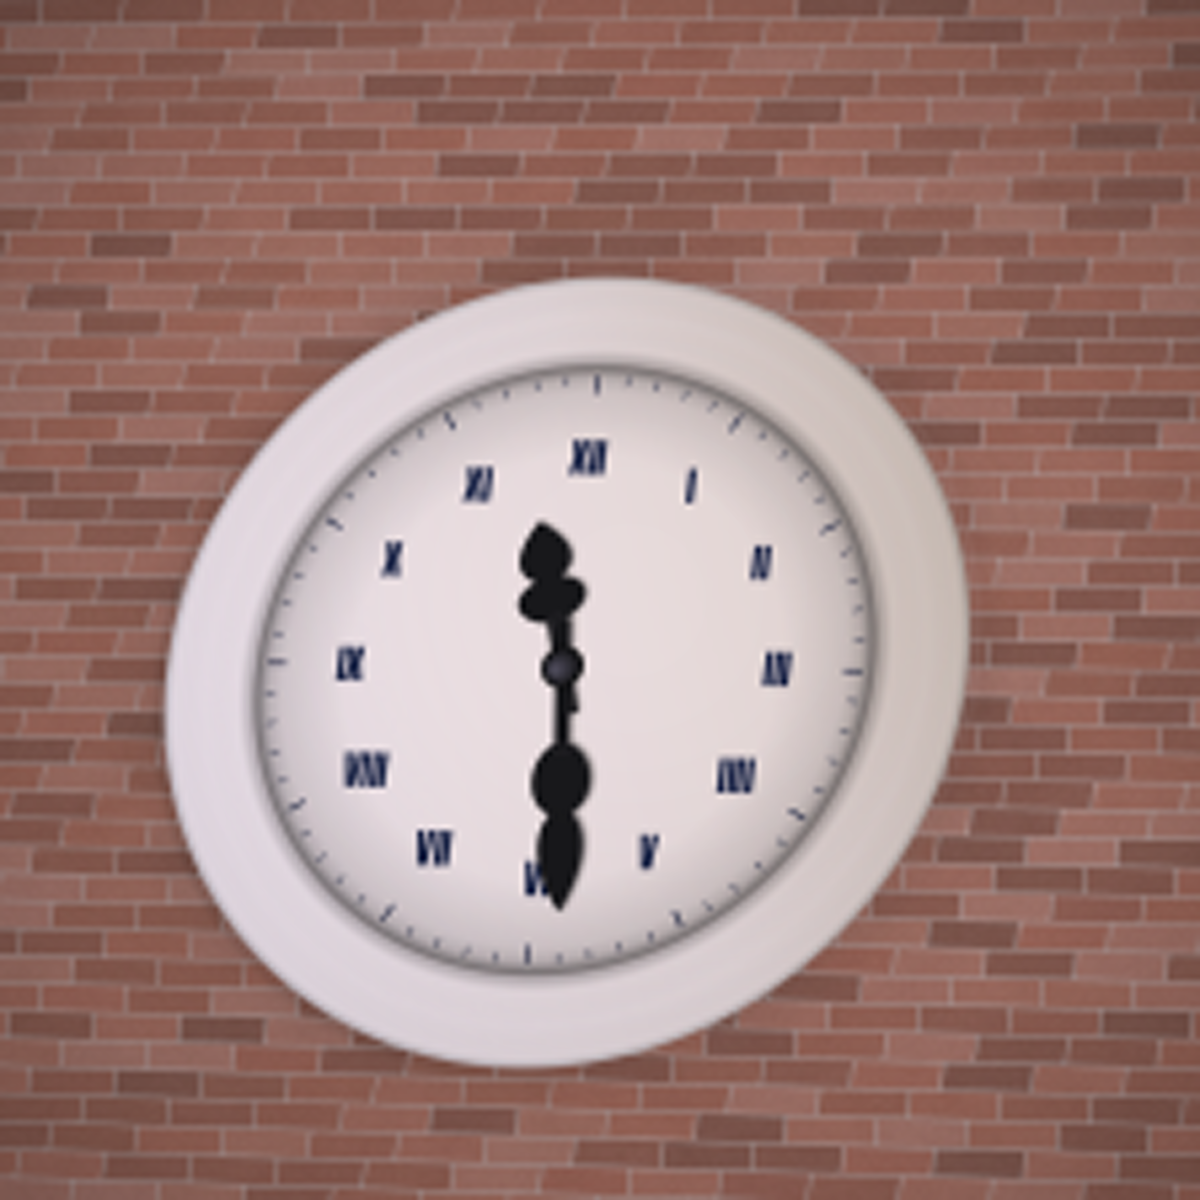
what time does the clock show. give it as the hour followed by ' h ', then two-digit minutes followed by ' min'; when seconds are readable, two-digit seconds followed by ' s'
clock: 11 h 29 min
